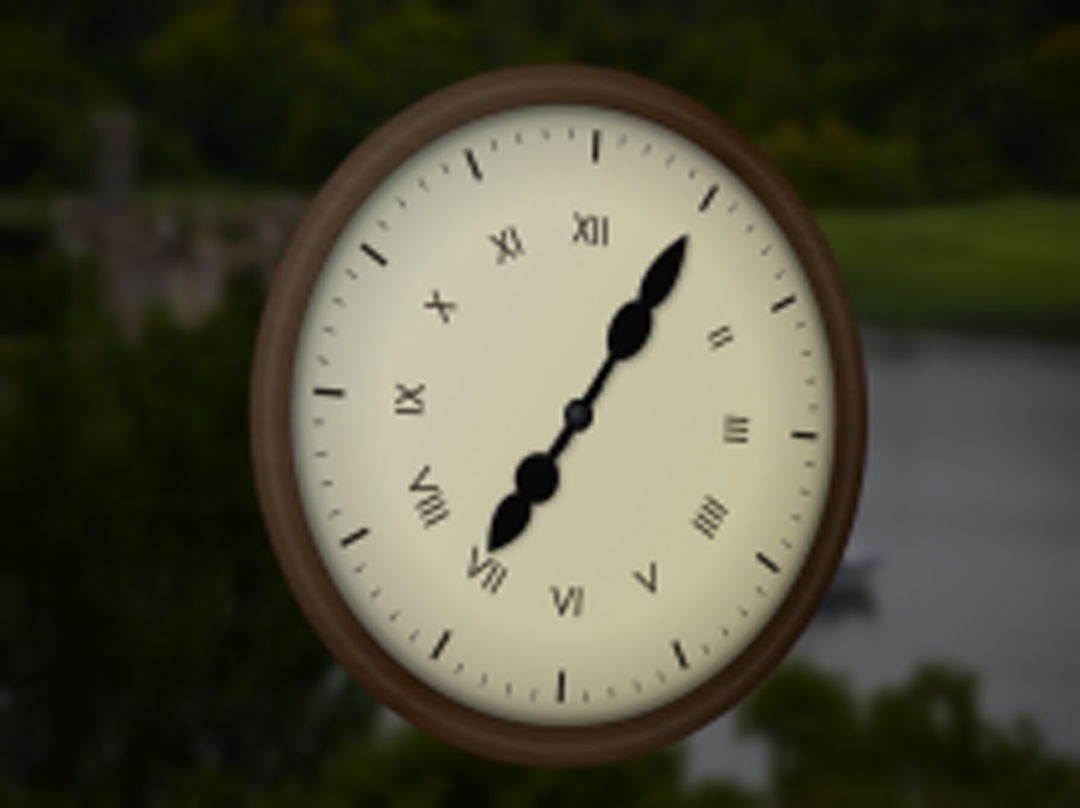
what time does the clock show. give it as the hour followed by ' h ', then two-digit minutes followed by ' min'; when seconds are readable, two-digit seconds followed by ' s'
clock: 7 h 05 min
